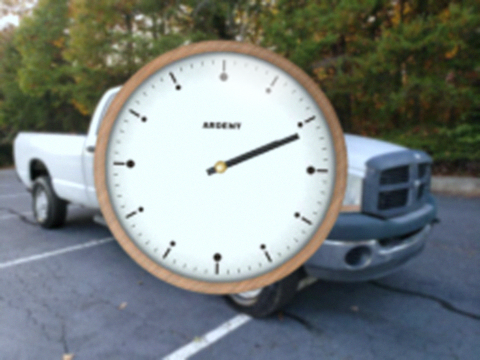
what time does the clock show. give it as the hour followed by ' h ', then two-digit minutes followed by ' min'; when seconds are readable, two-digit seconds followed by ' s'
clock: 2 h 11 min
